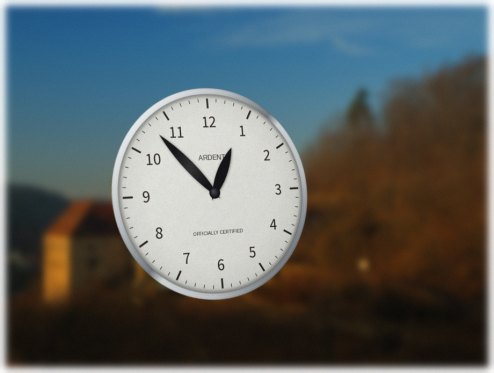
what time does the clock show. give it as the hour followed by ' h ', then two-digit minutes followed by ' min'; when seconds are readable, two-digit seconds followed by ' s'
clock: 12 h 53 min
